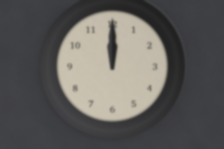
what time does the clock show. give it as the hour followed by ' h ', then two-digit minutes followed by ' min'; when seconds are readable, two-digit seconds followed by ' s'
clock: 12 h 00 min
